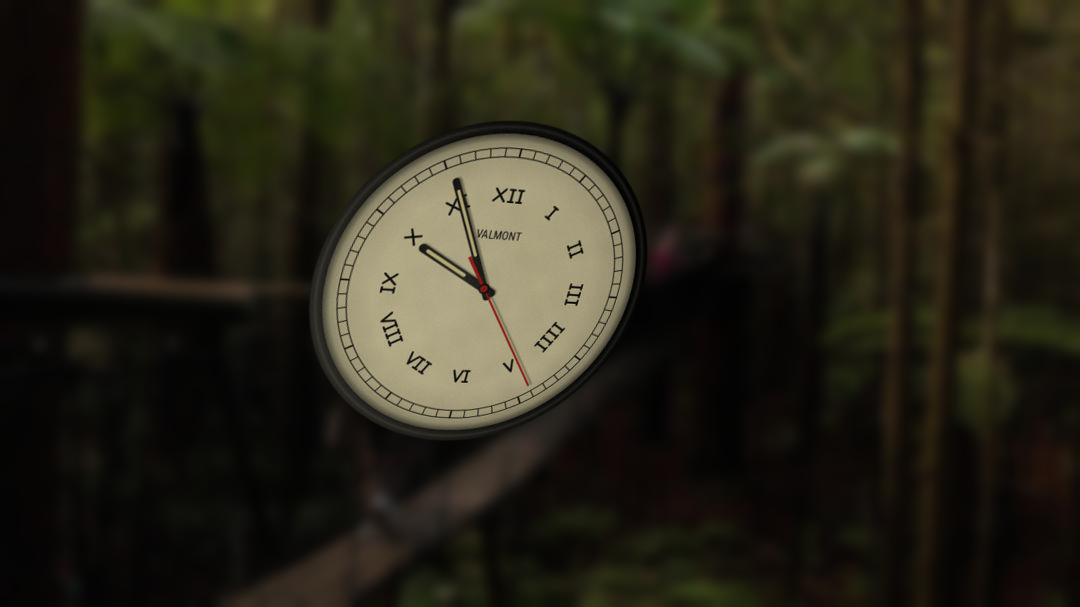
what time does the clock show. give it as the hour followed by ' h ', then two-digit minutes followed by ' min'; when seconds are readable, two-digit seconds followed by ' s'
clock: 9 h 55 min 24 s
